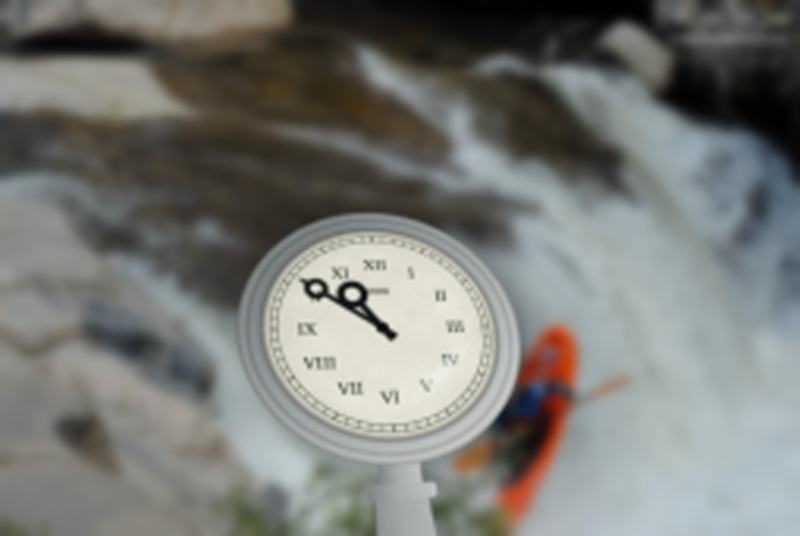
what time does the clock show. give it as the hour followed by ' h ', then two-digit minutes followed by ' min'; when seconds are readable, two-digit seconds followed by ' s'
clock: 10 h 51 min
